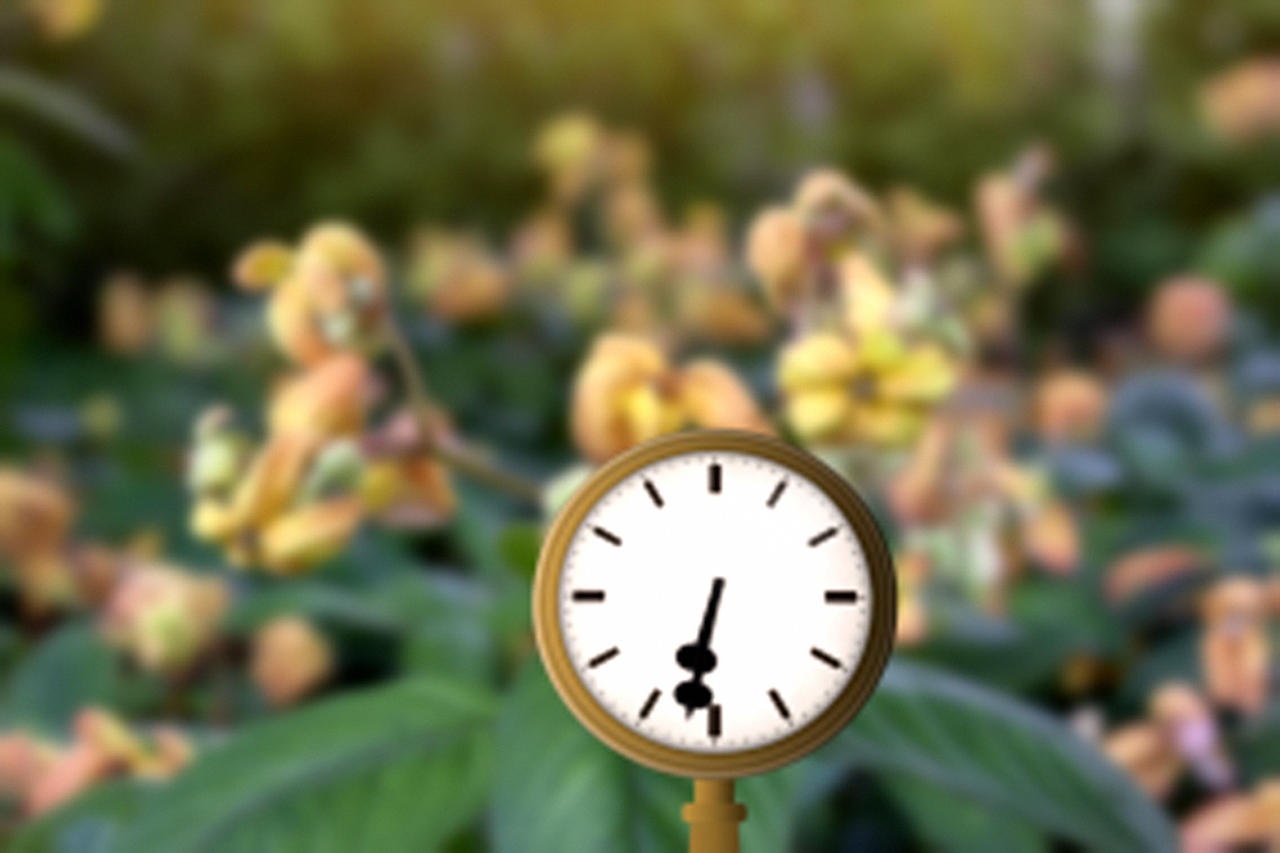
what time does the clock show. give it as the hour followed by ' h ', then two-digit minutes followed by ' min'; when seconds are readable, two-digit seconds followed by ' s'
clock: 6 h 32 min
